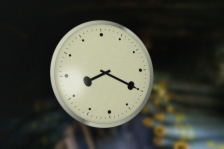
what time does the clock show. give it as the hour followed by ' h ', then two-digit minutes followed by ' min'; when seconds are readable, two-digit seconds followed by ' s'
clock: 8 h 20 min
